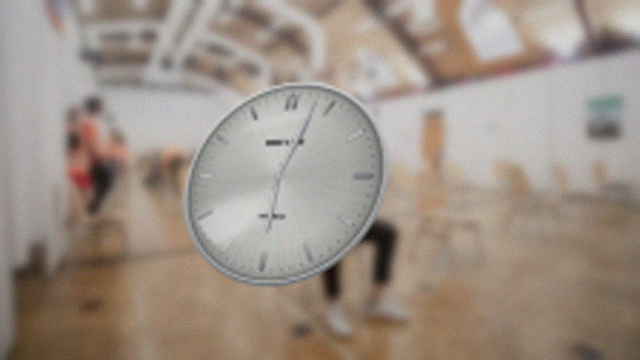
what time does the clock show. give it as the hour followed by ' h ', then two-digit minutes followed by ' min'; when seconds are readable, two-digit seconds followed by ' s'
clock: 6 h 03 min
